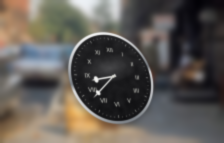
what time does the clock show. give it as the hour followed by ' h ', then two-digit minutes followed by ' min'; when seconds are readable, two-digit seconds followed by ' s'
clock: 8 h 38 min
